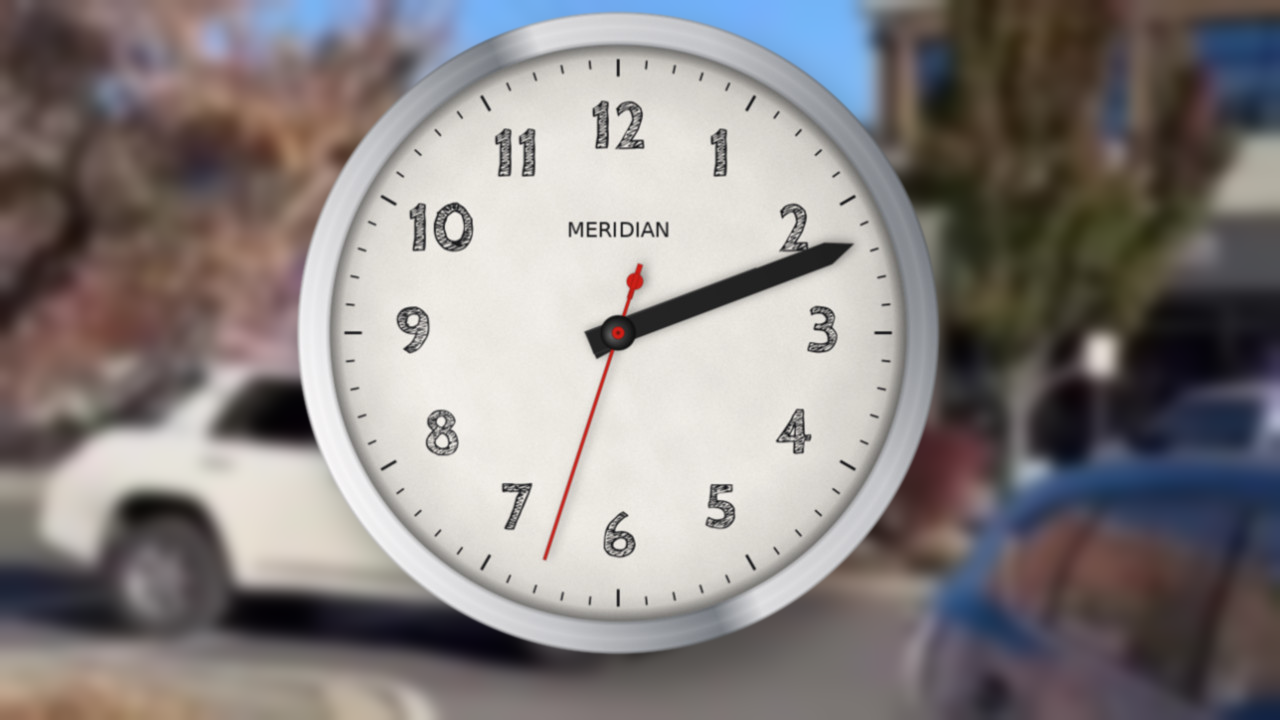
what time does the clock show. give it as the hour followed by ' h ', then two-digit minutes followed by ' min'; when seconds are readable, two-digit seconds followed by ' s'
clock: 2 h 11 min 33 s
